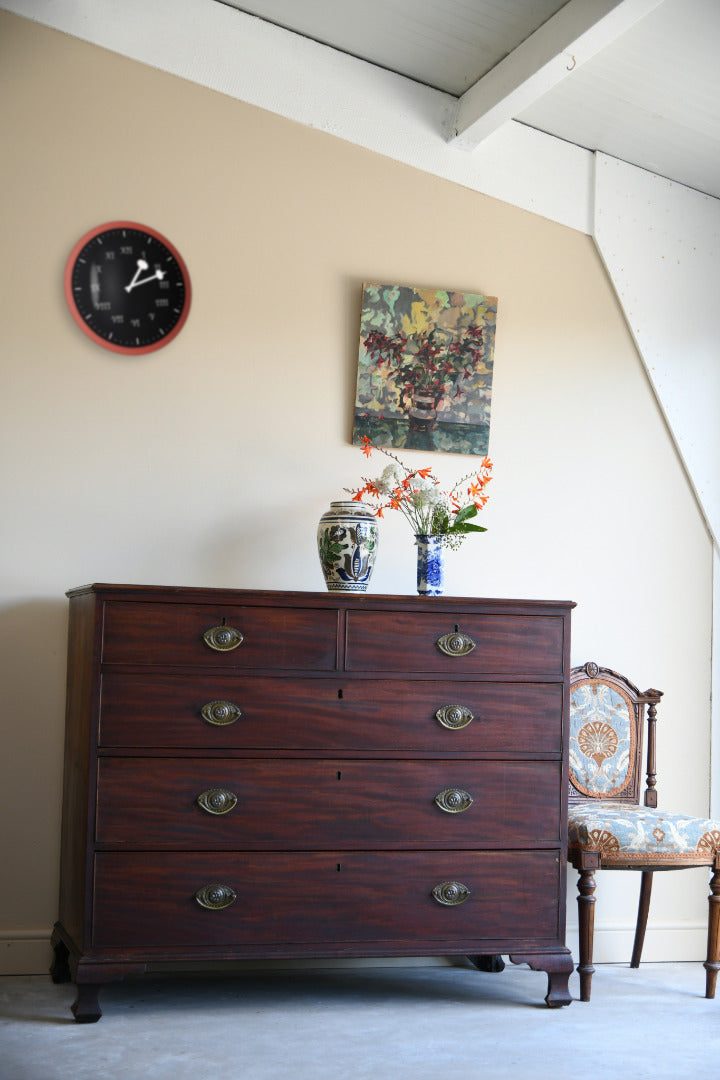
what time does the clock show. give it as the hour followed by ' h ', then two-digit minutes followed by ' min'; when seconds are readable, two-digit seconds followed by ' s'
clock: 1 h 12 min
